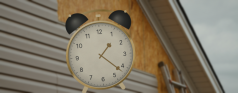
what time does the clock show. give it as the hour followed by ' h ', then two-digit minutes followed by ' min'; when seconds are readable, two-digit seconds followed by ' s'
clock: 1 h 22 min
